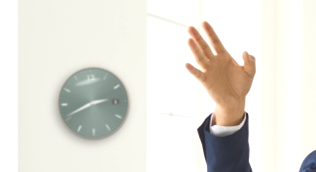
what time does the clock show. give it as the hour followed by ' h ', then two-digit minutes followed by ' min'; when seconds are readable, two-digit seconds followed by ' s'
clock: 2 h 41 min
